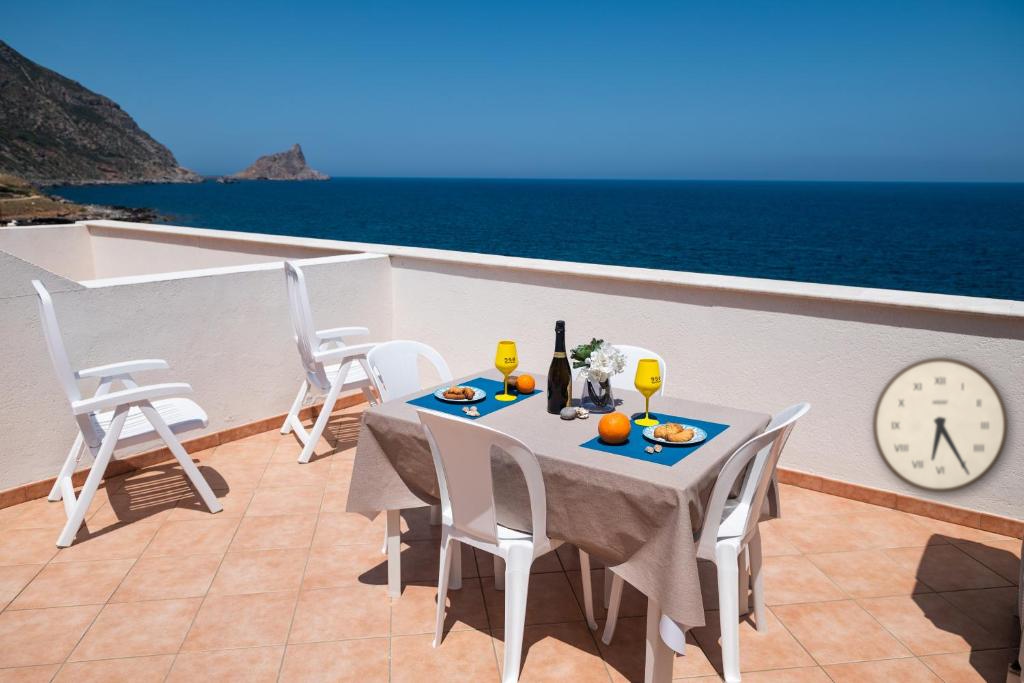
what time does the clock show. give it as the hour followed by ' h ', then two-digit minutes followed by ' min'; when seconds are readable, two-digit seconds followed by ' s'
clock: 6 h 25 min
